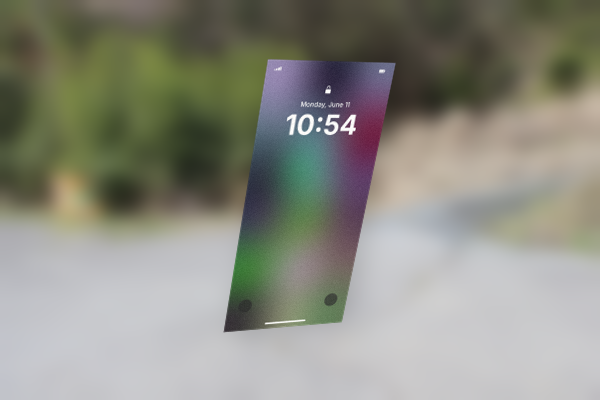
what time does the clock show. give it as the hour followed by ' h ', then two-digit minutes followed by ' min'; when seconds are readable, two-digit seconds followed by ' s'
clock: 10 h 54 min
